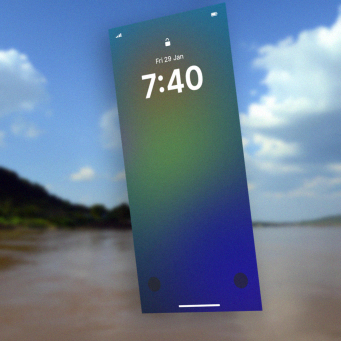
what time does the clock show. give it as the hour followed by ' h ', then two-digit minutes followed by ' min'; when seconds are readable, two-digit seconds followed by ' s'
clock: 7 h 40 min
